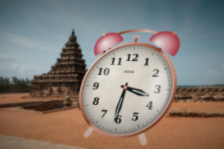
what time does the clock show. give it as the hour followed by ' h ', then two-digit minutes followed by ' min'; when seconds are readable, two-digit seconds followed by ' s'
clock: 3 h 31 min
